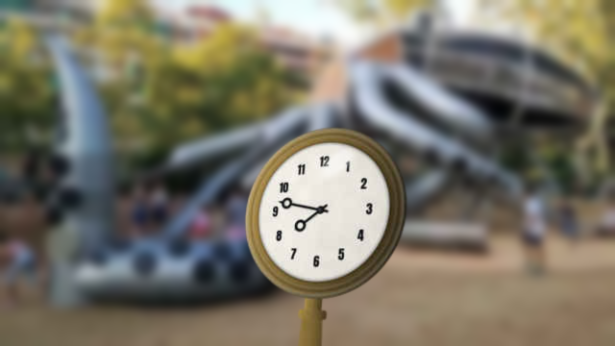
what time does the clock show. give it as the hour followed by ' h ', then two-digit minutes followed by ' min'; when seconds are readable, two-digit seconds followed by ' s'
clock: 7 h 47 min
